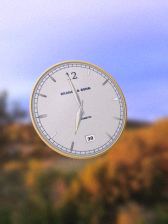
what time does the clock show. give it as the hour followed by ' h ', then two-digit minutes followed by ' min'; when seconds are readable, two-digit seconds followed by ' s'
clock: 6 h 59 min
